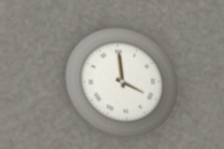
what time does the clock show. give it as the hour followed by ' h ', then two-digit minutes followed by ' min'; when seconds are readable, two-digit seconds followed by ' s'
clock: 4 h 00 min
